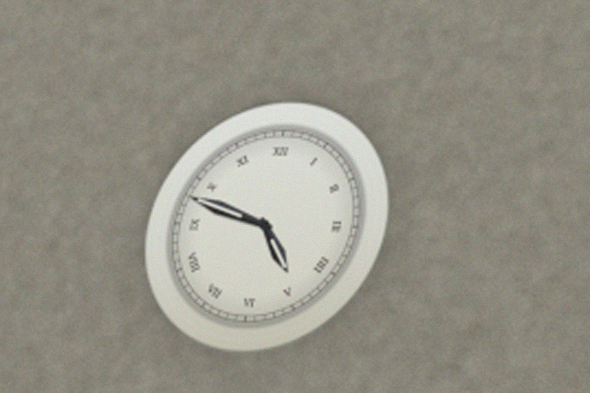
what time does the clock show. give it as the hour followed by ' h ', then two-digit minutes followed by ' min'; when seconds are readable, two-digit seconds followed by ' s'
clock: 4 h 48 min
